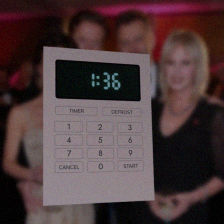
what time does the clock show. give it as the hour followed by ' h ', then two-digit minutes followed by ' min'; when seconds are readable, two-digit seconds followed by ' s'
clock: 1 h 36 min
